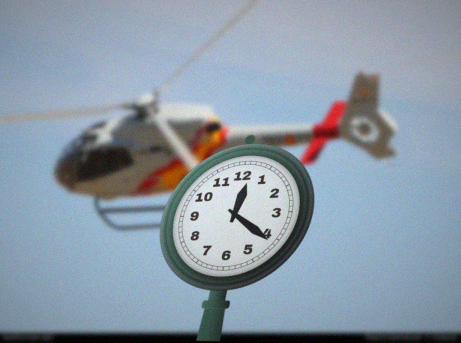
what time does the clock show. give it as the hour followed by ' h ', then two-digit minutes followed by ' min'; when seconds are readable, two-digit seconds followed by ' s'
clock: 12 h 21 min
